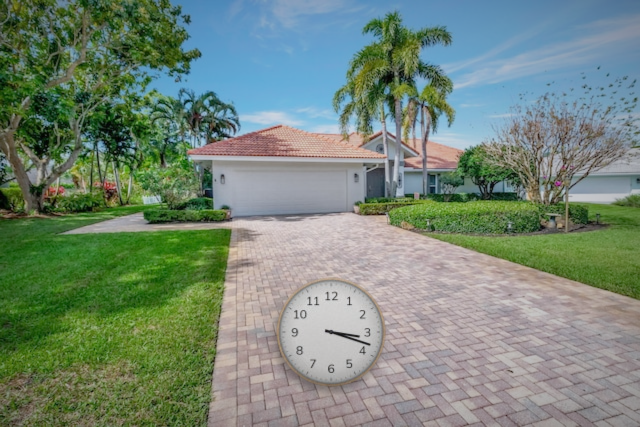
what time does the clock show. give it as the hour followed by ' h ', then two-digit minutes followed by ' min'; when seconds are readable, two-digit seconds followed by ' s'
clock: 3 h 18 min
